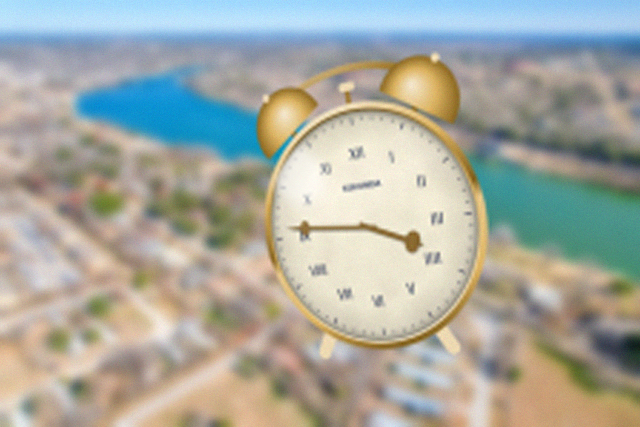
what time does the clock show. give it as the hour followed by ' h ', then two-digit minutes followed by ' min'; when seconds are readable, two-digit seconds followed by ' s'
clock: 3 h 46 min
